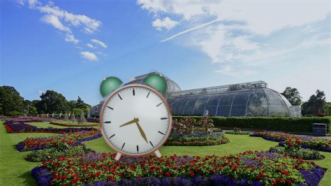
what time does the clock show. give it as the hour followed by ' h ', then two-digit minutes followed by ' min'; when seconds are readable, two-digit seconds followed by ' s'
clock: 8 h 26 min
